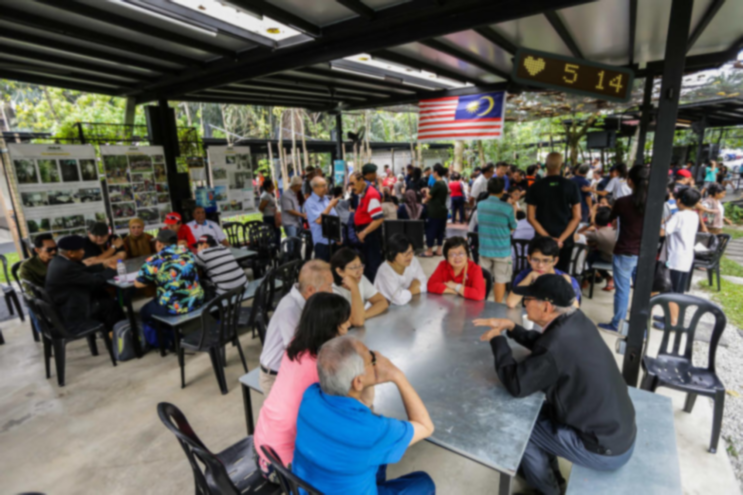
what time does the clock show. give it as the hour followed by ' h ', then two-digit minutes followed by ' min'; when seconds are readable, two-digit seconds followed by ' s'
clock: 5 h 14 min
